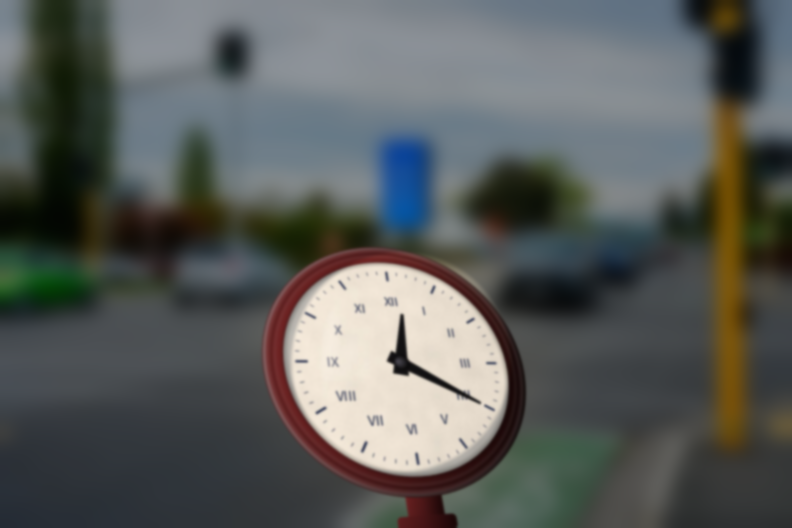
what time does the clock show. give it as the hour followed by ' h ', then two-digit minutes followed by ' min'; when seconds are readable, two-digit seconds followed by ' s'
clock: 12 h 20 min
